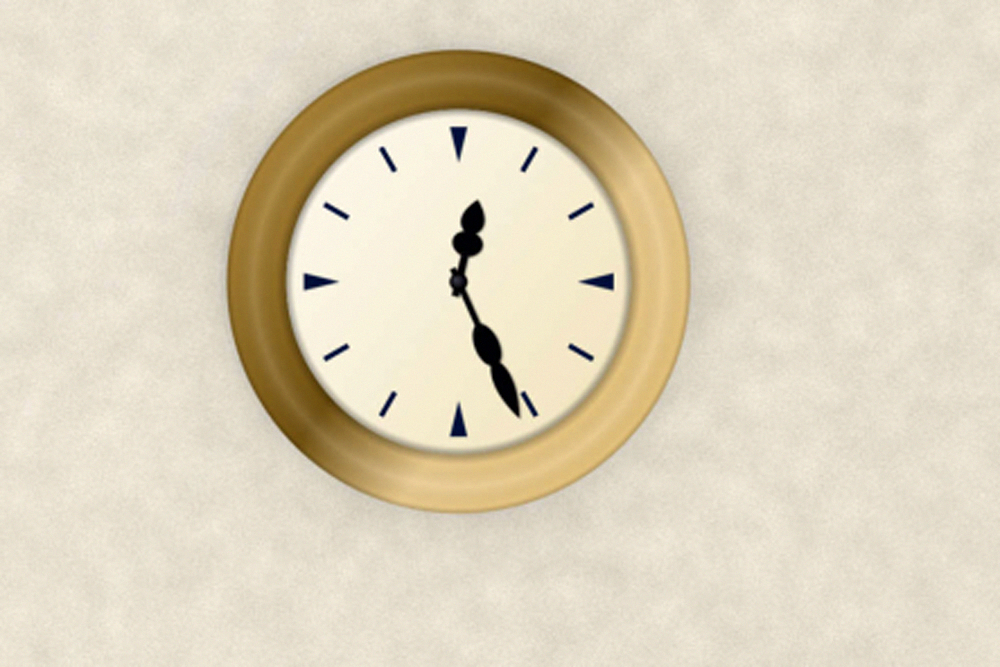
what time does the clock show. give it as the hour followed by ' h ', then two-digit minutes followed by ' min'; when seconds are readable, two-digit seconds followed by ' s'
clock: 12 h 26 min
